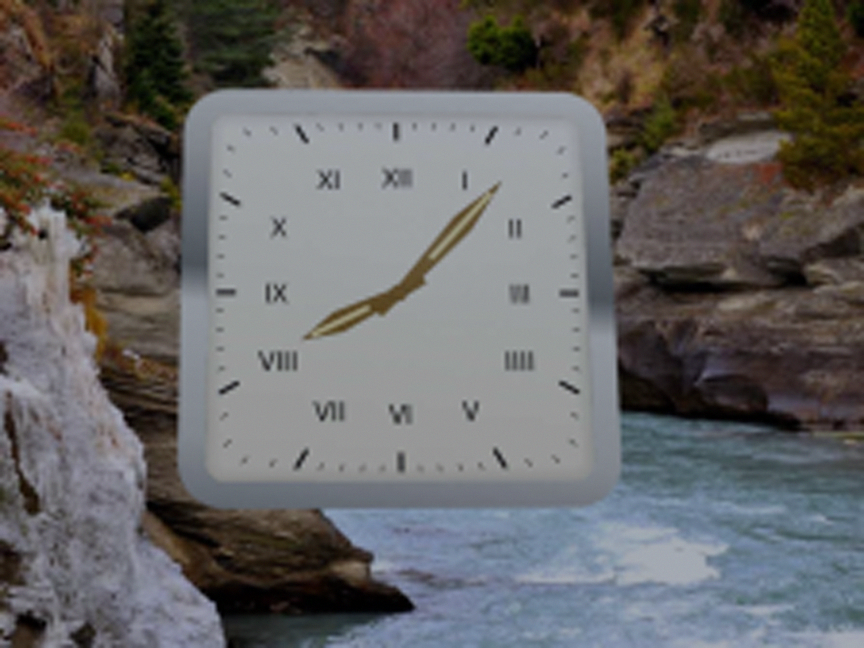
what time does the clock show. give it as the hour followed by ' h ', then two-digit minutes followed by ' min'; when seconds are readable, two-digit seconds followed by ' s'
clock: 8 h 07 min
